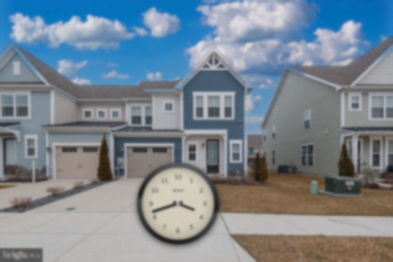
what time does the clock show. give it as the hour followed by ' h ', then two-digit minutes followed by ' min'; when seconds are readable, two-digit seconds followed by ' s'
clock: 3 h 42 min
